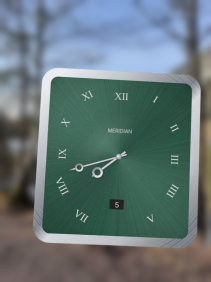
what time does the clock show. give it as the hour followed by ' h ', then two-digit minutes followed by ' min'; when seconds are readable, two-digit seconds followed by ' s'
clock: 7 h 42 min
